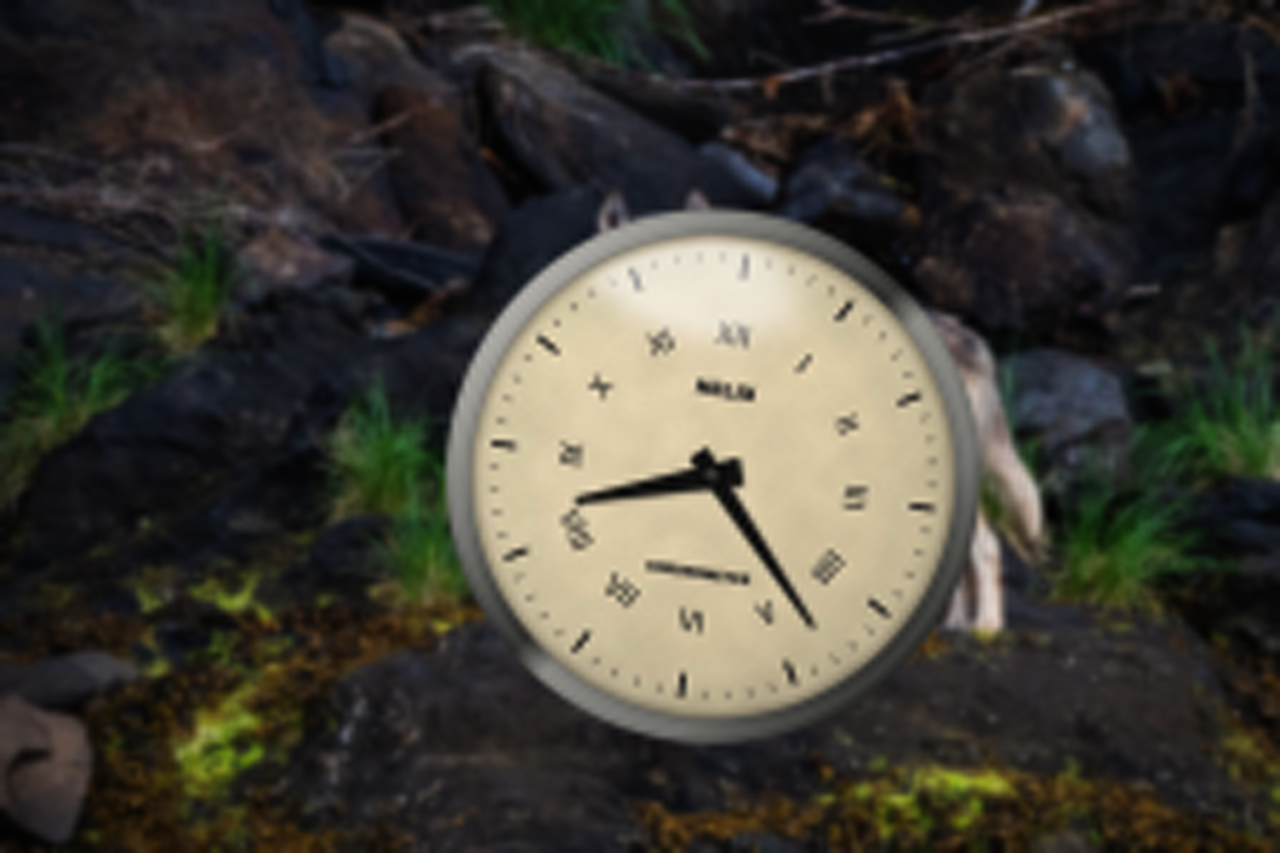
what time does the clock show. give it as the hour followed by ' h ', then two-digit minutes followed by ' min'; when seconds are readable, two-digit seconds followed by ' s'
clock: 8 h 23 min
